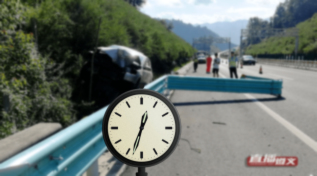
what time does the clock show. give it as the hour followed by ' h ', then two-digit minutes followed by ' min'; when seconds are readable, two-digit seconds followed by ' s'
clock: 12 h 33 min
